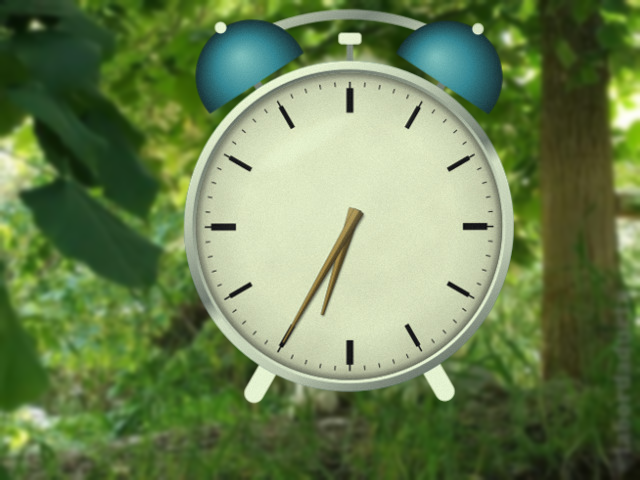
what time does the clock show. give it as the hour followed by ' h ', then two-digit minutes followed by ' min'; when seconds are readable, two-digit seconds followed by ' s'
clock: 6 h 35 min
